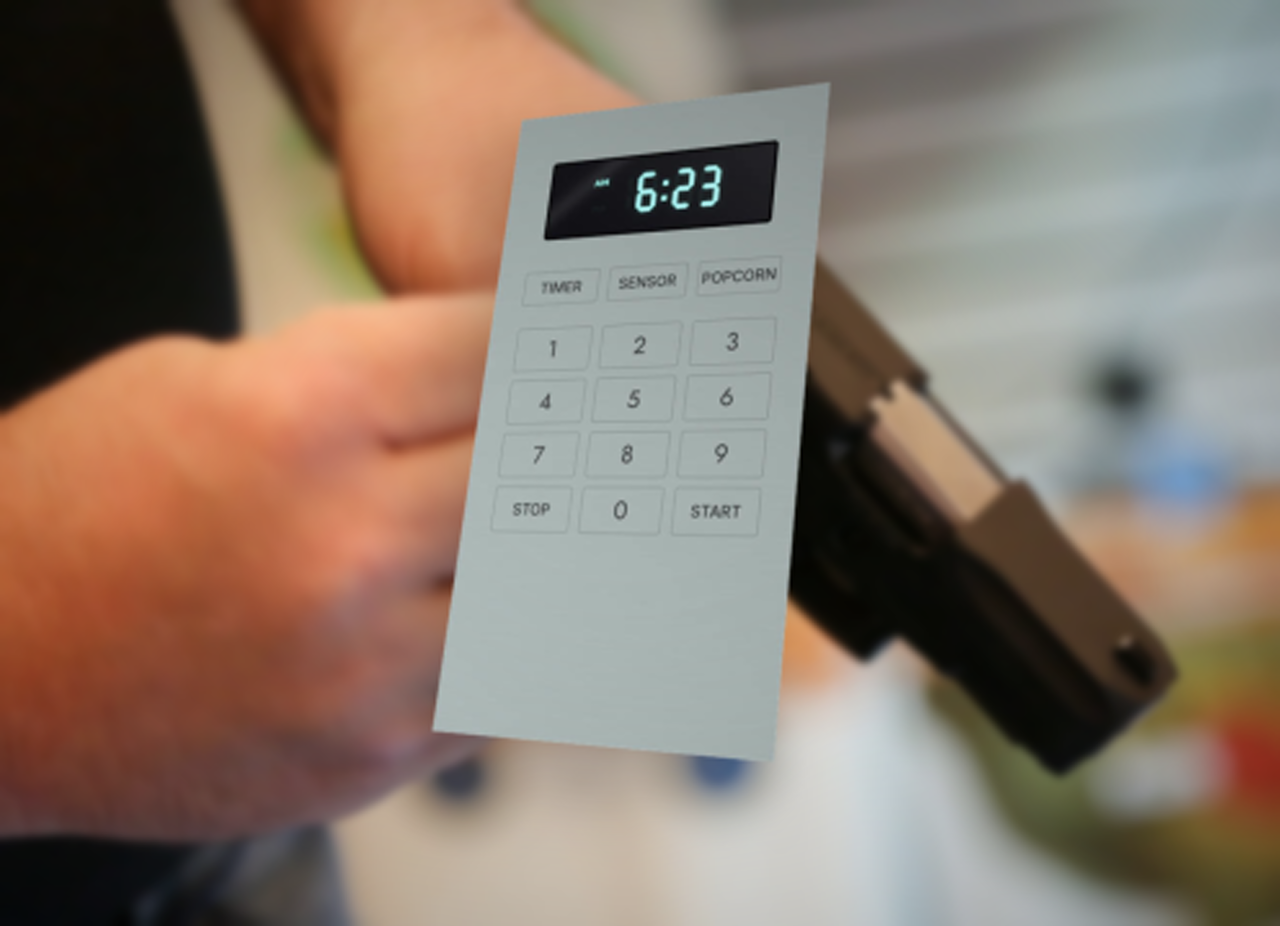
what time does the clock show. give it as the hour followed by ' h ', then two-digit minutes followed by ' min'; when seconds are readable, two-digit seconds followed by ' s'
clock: 6 h 23 min
